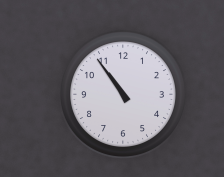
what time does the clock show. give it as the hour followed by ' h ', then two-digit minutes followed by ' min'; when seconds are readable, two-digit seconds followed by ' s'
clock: 10 h 54 min
